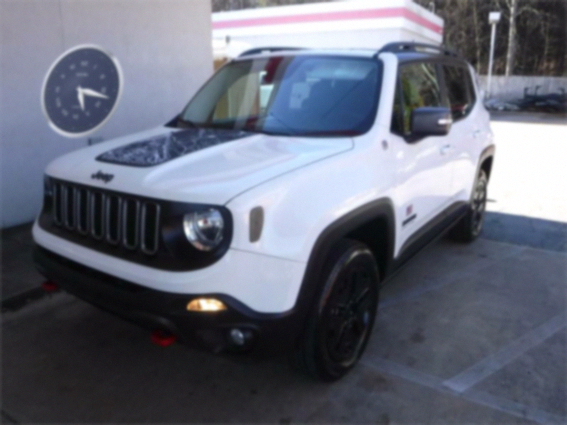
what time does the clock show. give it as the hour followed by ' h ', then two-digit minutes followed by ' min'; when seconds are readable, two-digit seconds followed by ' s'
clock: 5 h 17 min
